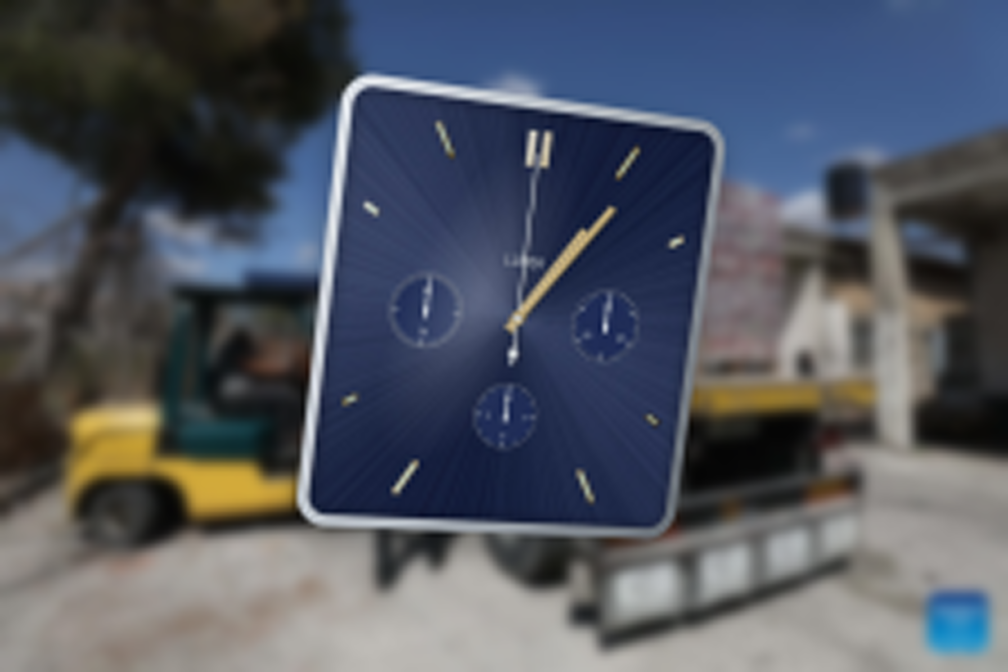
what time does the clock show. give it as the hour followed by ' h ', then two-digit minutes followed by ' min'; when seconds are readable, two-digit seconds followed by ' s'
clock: 1 h 06 min
